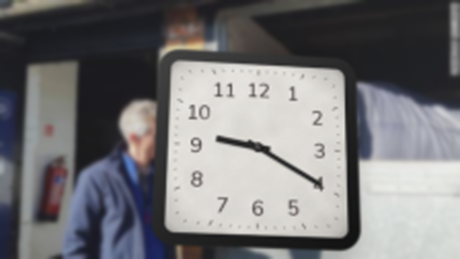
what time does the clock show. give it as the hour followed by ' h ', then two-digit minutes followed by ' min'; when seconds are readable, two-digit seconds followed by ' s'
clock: 9 h 20 min
